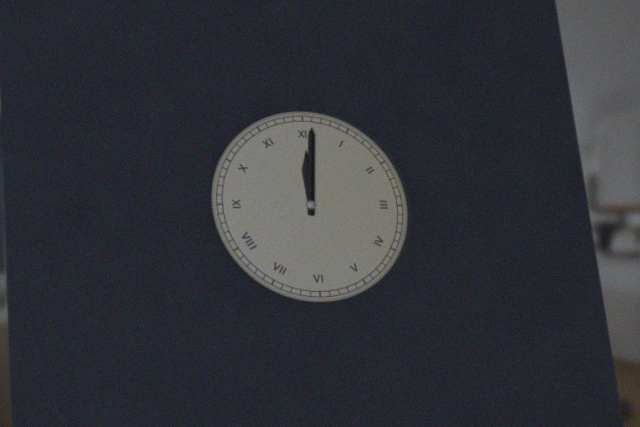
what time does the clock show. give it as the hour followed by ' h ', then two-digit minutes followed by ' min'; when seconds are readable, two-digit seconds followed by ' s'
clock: 12 h 01 min
